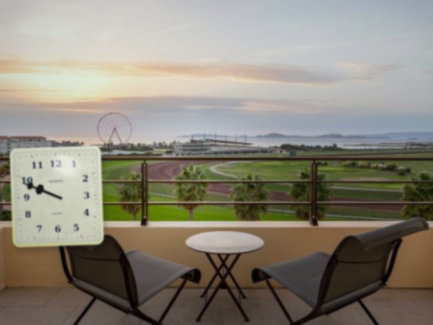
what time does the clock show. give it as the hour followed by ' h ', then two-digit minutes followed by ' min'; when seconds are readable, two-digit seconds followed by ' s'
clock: 9 h 49 min
